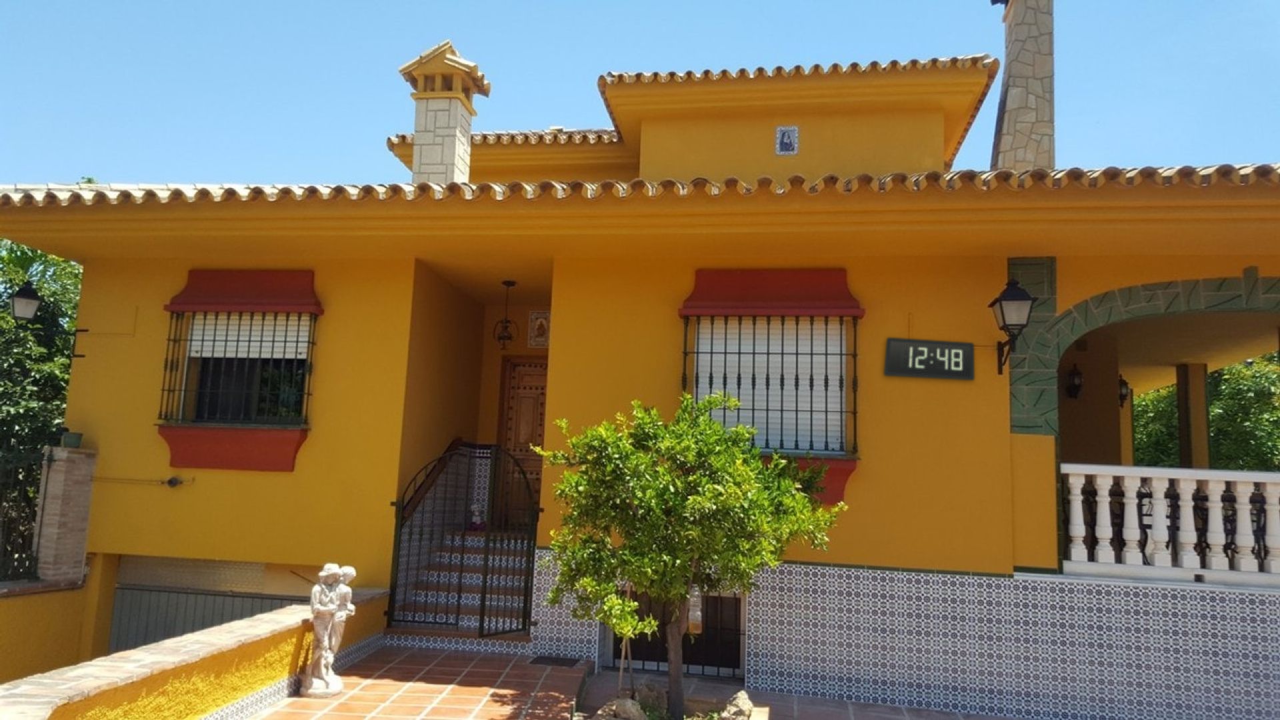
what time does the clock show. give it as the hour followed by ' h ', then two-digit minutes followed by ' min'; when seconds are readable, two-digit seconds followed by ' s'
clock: 12 h 48 min
